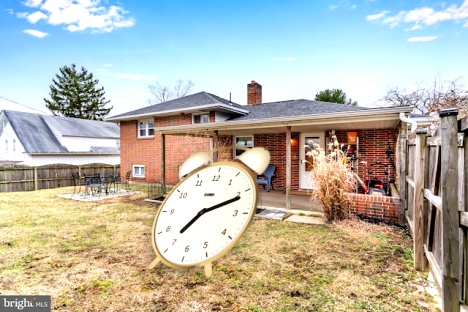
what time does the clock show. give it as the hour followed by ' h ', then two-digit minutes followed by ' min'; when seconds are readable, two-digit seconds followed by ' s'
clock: 7 h 11 min
